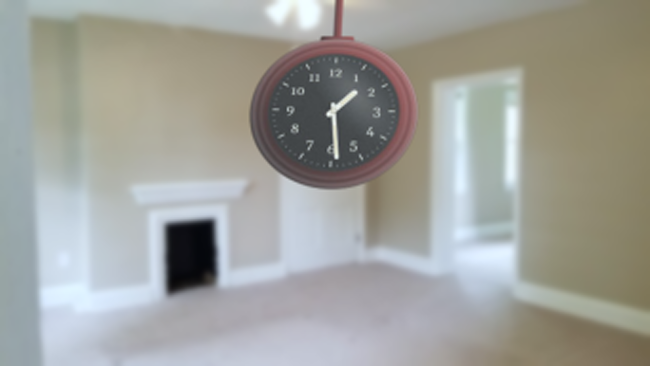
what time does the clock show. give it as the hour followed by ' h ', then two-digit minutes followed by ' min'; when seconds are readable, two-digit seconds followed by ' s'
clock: 1 h 29 min
